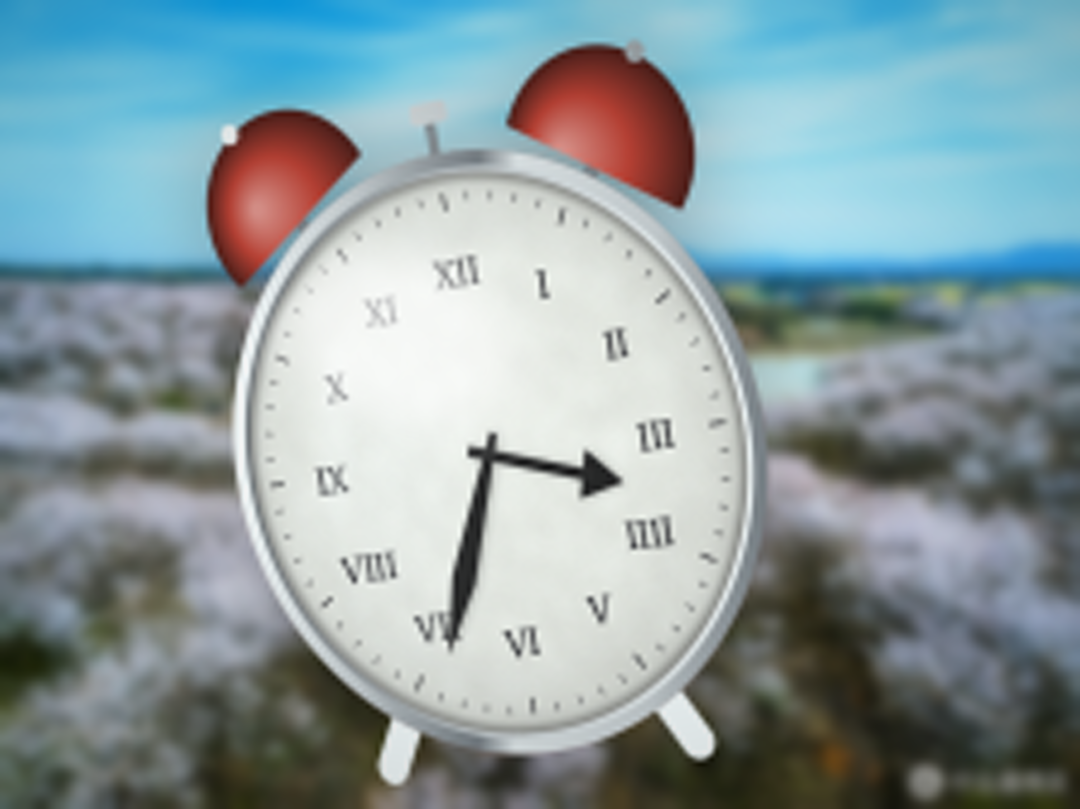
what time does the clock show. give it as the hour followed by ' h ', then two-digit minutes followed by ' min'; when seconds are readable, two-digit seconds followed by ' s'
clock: 3 h 34 min
